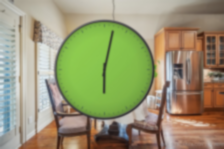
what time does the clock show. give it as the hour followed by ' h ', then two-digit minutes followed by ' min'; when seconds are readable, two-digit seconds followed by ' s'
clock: 6 h 02 min
